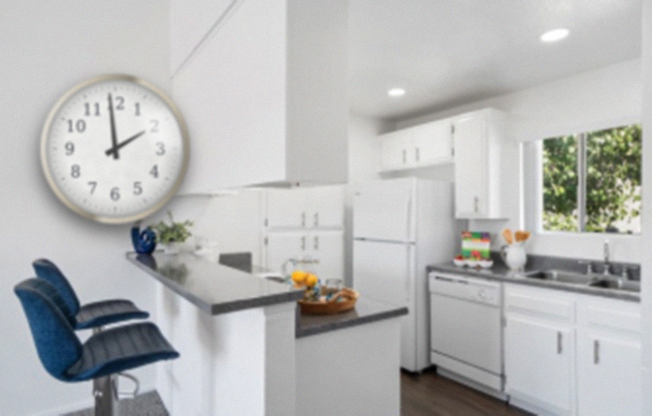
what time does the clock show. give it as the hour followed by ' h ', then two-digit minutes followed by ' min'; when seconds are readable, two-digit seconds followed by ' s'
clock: 1 h 59 min
